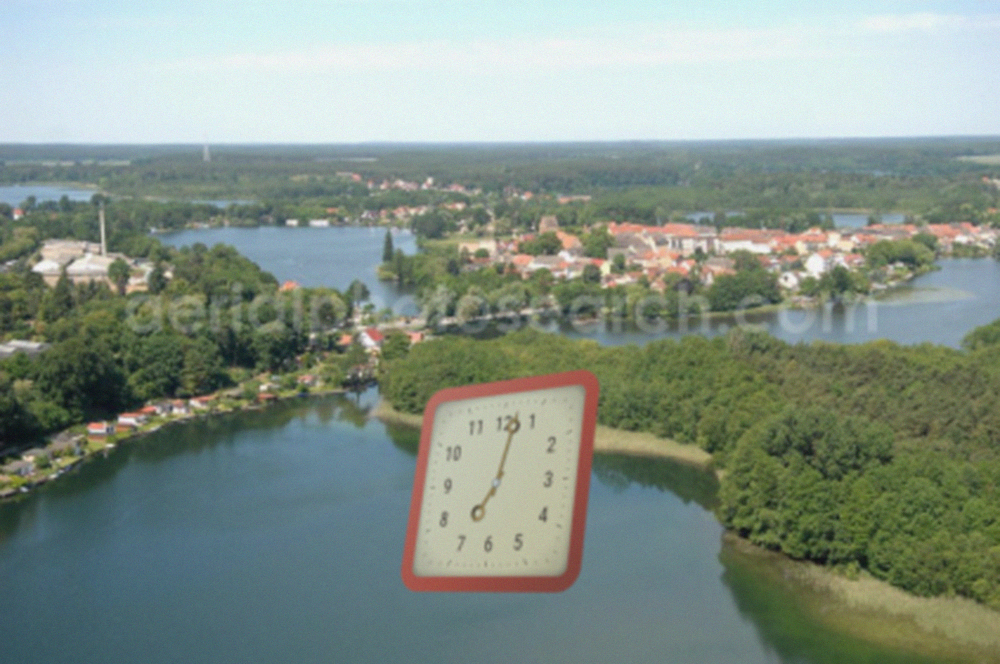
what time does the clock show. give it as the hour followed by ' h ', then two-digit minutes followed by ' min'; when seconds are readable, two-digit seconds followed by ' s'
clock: 7 h 02 min
